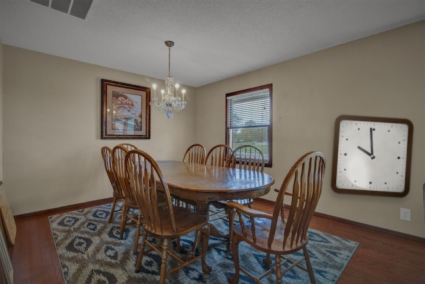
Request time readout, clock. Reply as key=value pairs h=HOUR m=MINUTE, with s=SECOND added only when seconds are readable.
h=9 m=59
